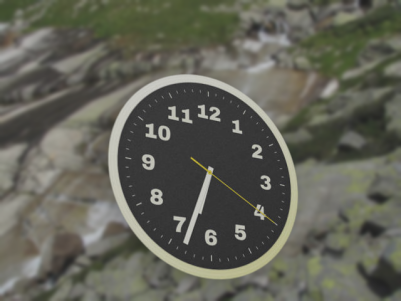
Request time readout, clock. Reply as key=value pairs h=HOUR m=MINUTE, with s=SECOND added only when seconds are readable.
h=6 m=33 s=20
